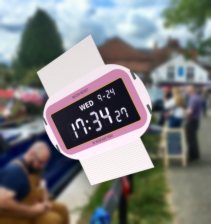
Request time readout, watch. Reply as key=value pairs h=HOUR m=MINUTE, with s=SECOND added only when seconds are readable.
h=17 m=34 s=27
